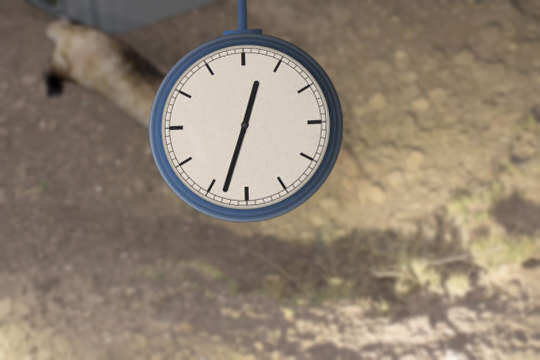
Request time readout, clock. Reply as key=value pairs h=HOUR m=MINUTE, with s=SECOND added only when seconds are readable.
h=12 m=33
